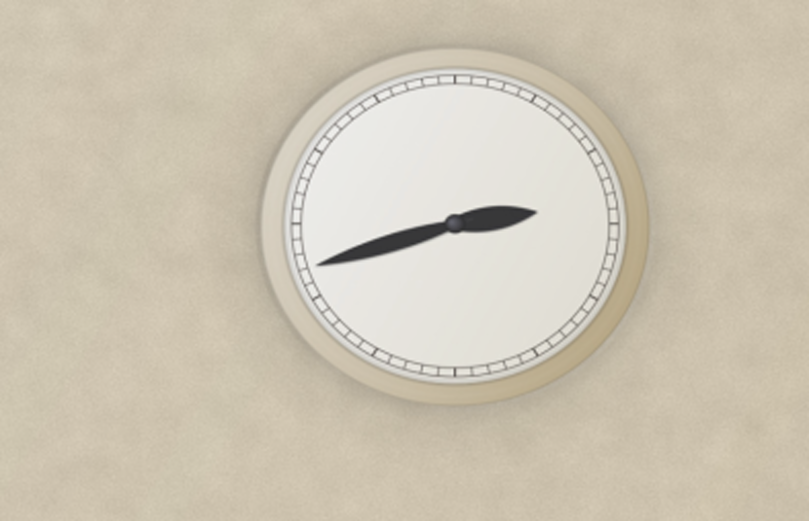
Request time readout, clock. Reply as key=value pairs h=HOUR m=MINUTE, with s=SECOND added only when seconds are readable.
h=2 m=42
